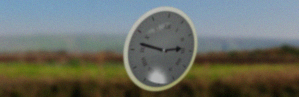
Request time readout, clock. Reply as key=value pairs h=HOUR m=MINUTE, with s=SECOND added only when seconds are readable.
h=2 m=47
